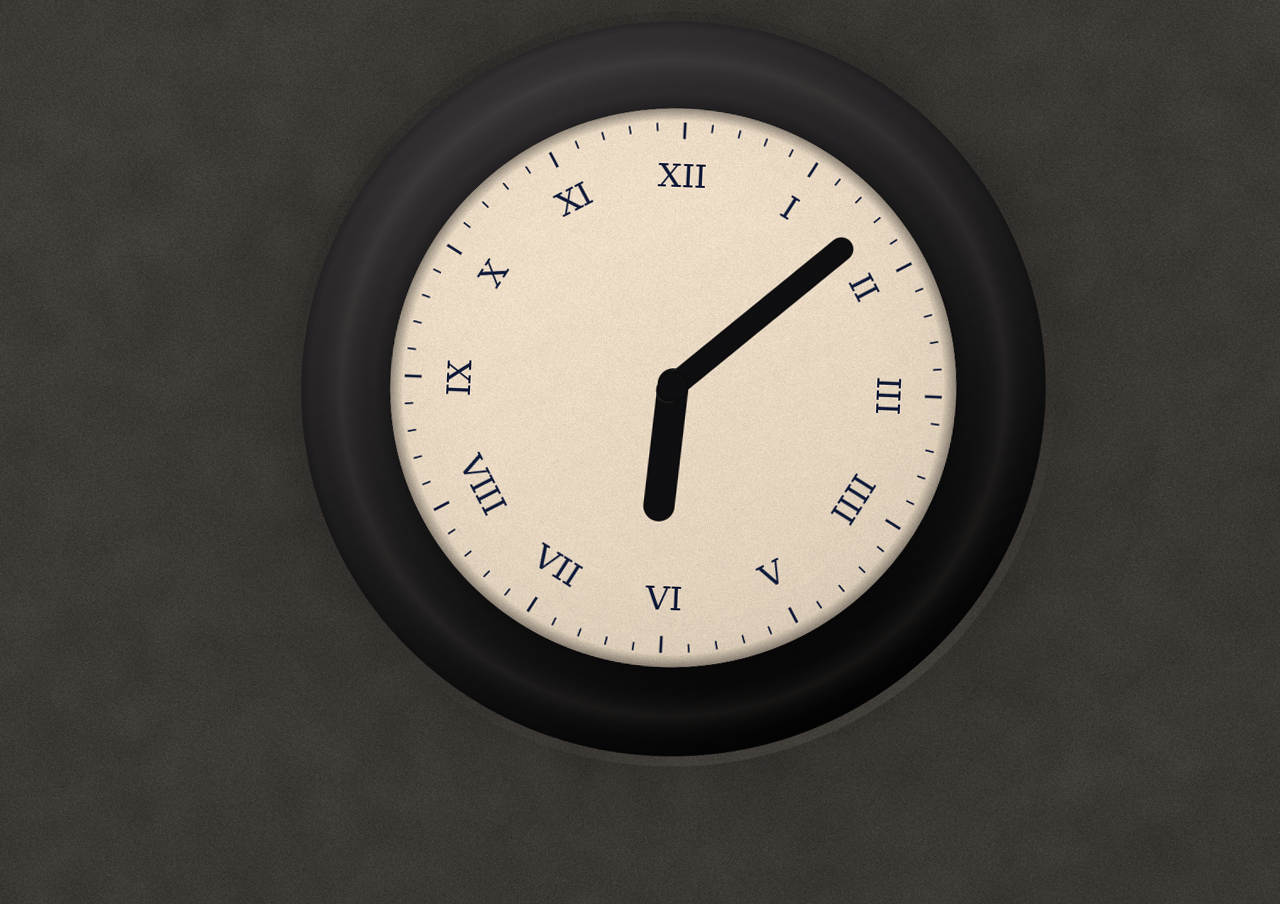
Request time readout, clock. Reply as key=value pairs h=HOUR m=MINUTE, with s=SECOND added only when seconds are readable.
h=6 m=8
